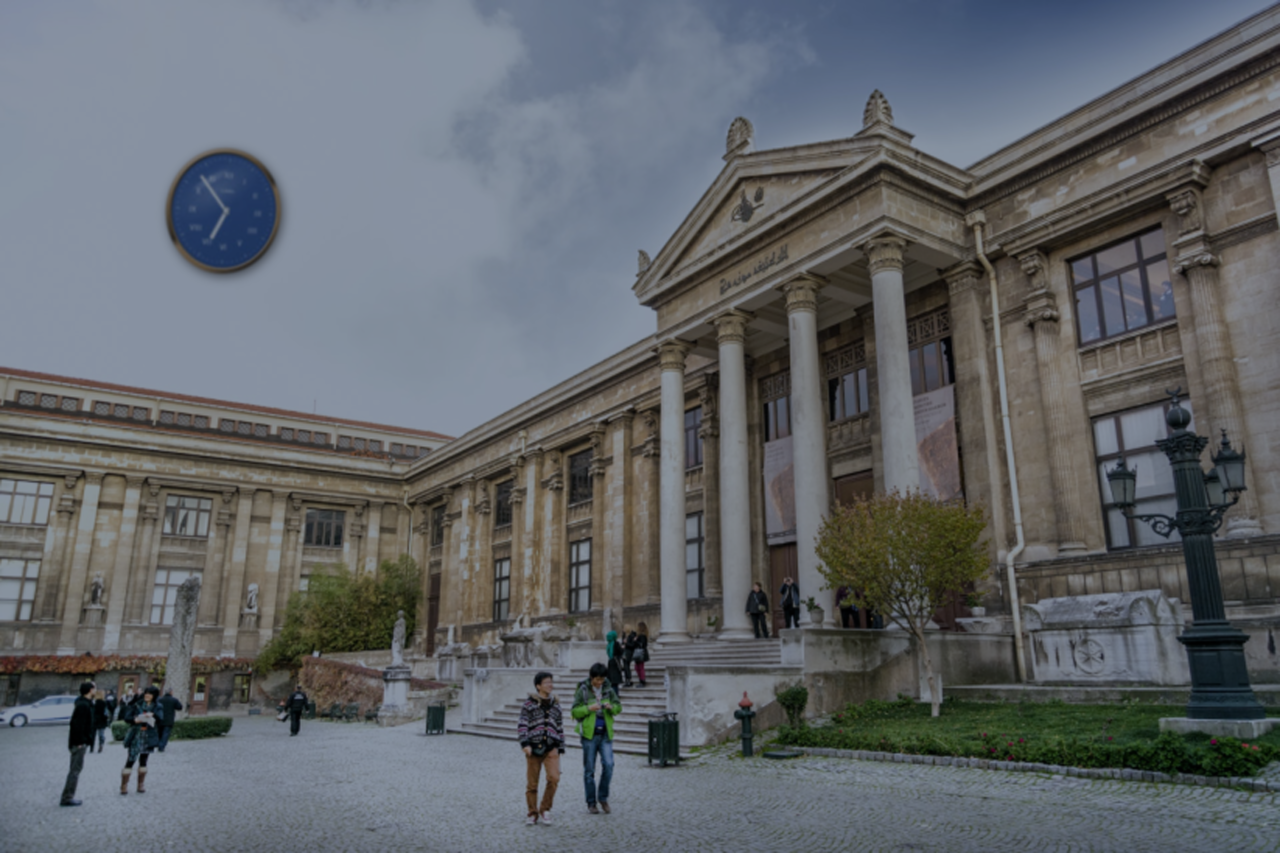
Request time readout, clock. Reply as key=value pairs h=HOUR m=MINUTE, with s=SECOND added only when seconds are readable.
h=6 m=53
